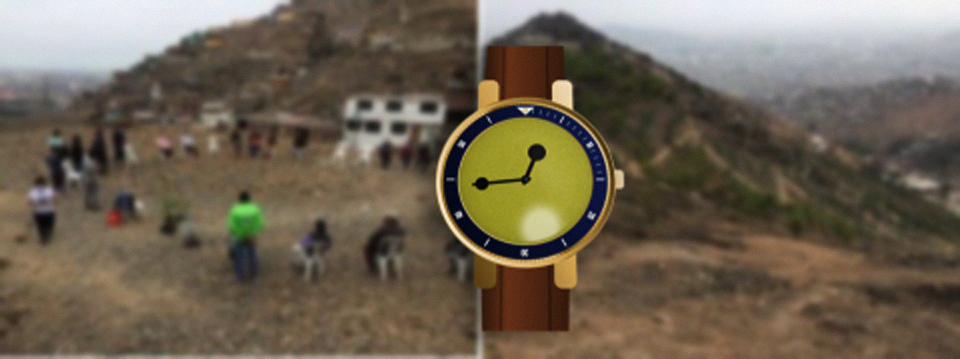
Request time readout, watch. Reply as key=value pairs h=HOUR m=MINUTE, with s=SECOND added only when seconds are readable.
h=12 m=44
